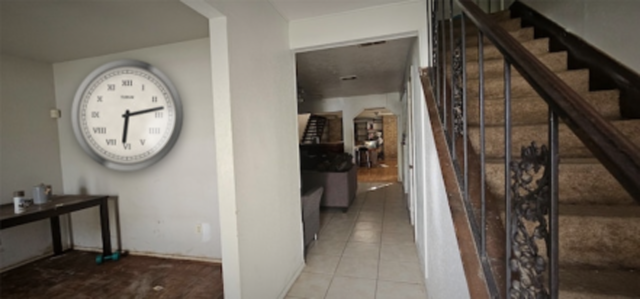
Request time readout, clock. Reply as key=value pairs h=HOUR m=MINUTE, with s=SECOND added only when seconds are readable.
h=6 m=13
